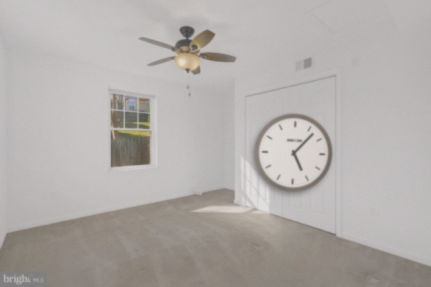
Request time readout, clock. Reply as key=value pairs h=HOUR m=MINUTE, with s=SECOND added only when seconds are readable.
h=5 m=7
